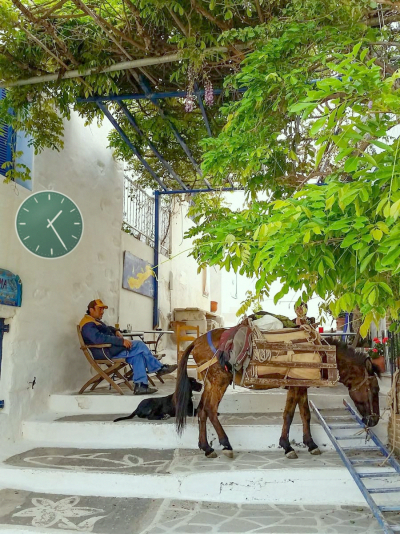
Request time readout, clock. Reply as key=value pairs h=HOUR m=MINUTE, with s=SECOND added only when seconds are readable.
h=1 m=25
